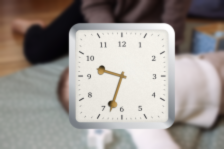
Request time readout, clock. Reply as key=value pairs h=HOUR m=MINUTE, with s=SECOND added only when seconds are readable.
h=9 m=33
